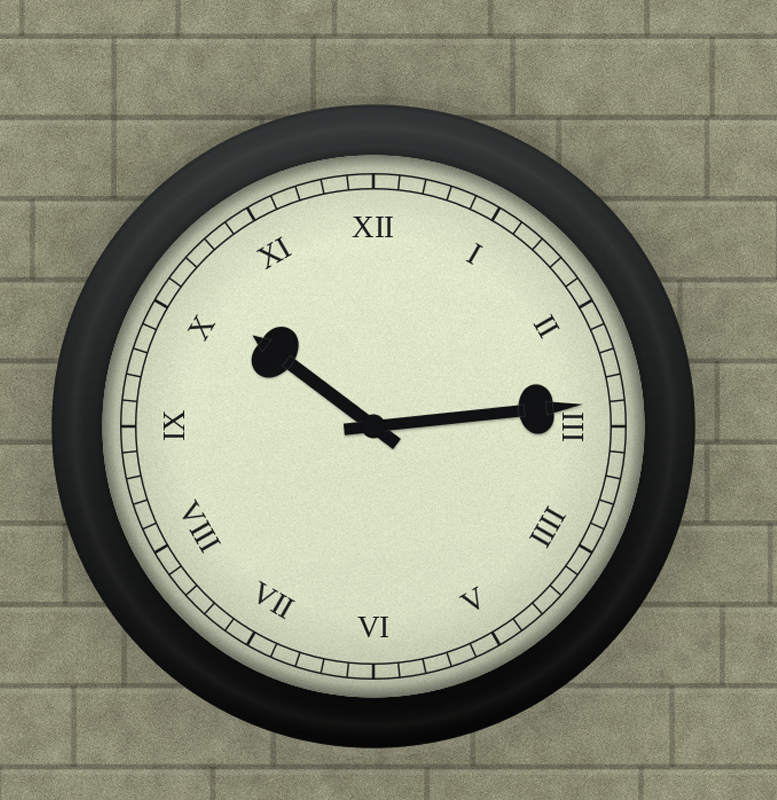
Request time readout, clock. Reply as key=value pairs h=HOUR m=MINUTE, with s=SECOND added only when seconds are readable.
h=10 m=14
